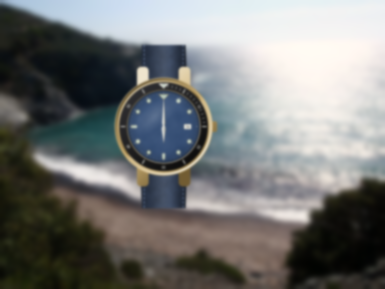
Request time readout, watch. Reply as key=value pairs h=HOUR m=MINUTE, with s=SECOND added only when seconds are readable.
h=6 m=0
